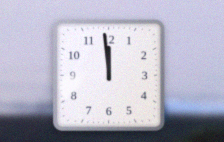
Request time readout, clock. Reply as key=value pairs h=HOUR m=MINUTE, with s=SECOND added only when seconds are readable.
h=11 m=59
